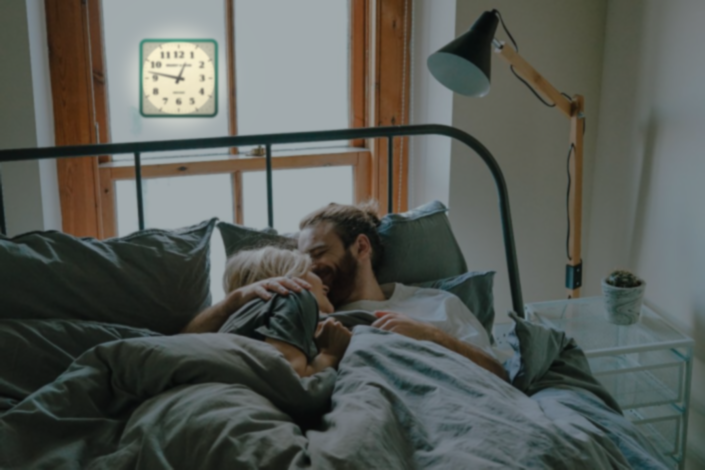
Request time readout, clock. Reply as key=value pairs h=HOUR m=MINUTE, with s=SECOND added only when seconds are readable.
h=12 m=47
